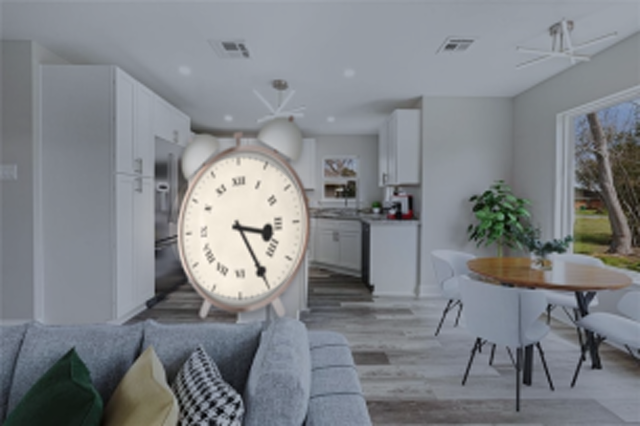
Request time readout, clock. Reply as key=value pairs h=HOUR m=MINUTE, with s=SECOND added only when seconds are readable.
h=3 m=25
